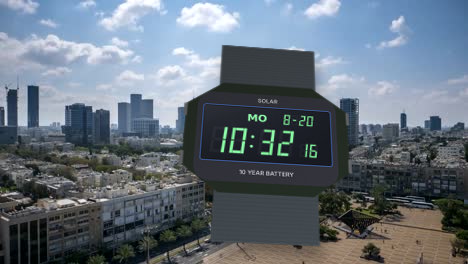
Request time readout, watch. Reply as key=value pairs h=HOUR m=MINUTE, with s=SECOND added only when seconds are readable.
h=10 m=32 s=16
